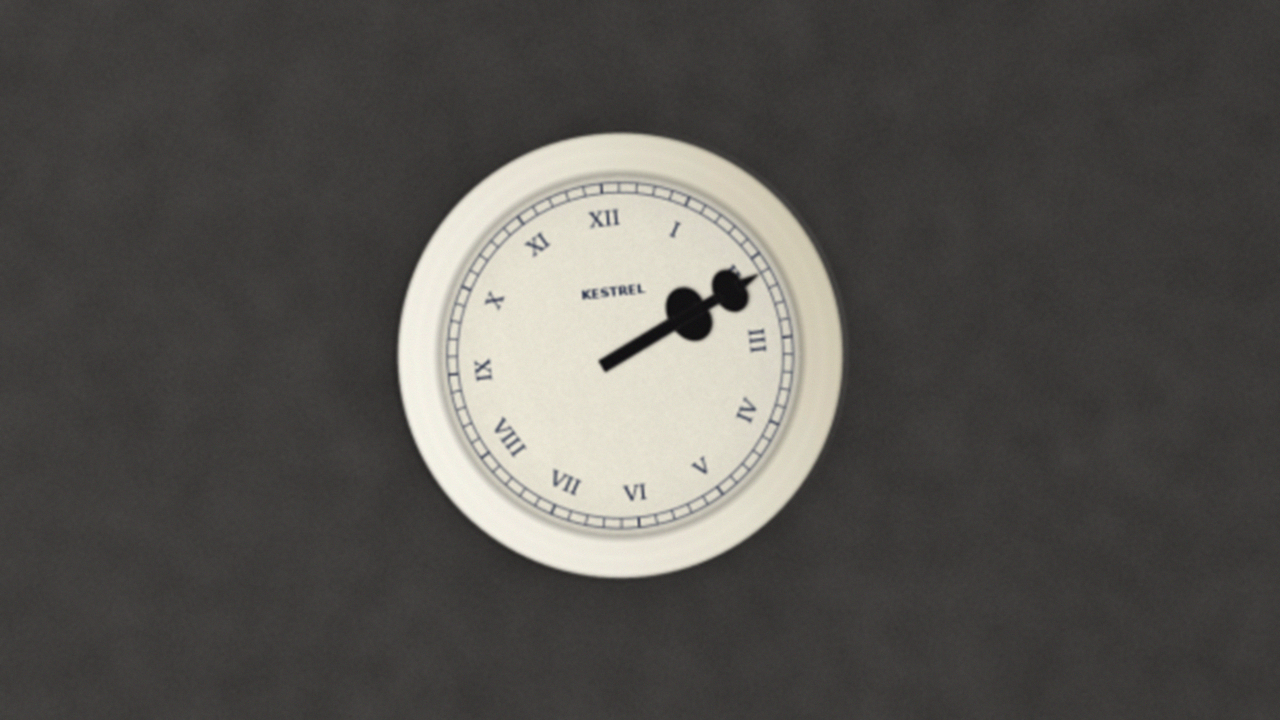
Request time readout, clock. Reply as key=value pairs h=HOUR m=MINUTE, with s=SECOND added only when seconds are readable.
h=2 m=11
